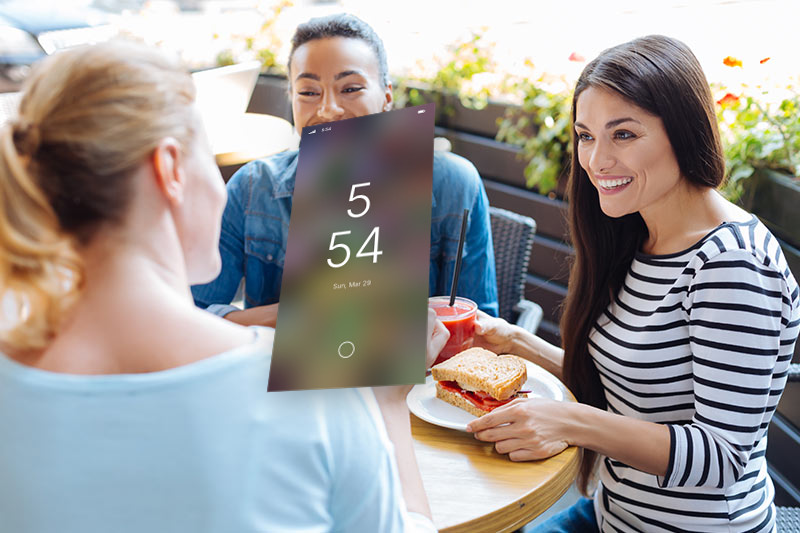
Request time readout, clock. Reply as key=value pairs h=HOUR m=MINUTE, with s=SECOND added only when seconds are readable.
h=5 m=54
